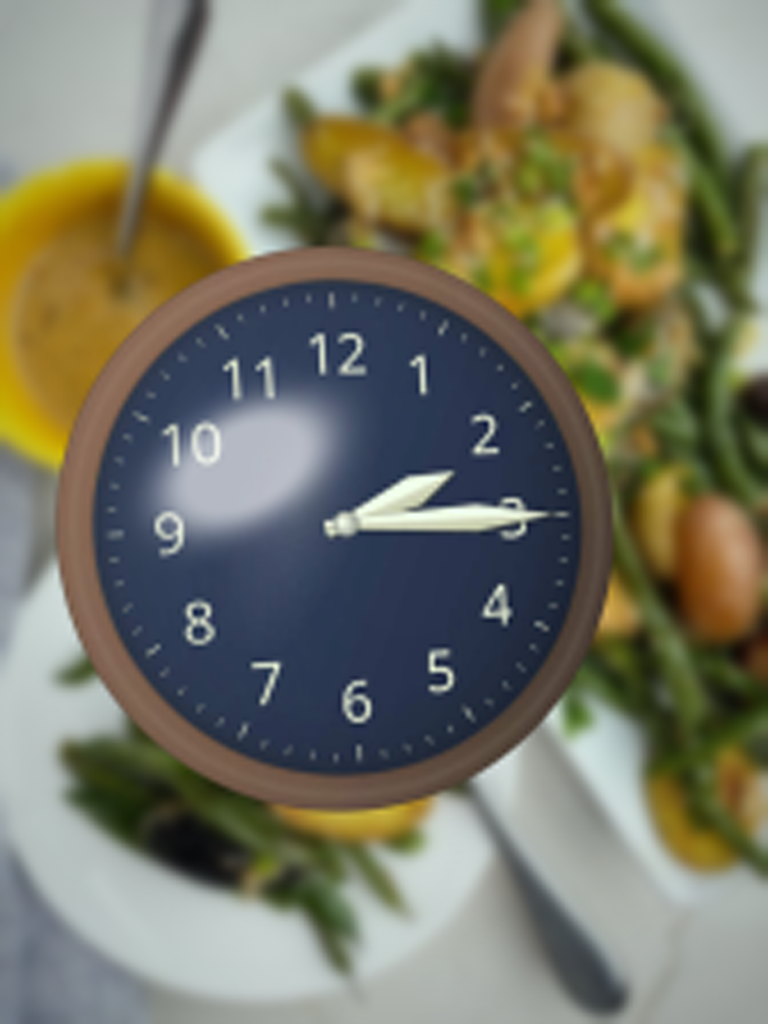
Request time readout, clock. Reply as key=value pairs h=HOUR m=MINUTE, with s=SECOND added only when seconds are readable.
h=2 m=15
